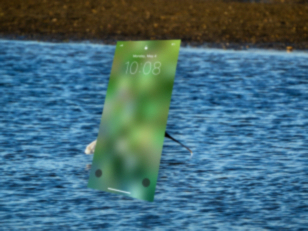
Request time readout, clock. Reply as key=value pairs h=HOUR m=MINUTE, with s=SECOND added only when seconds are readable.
h=10 m=8
